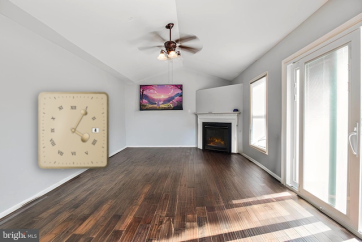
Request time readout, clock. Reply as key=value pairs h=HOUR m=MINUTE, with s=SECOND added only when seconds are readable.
h=4 m=5
